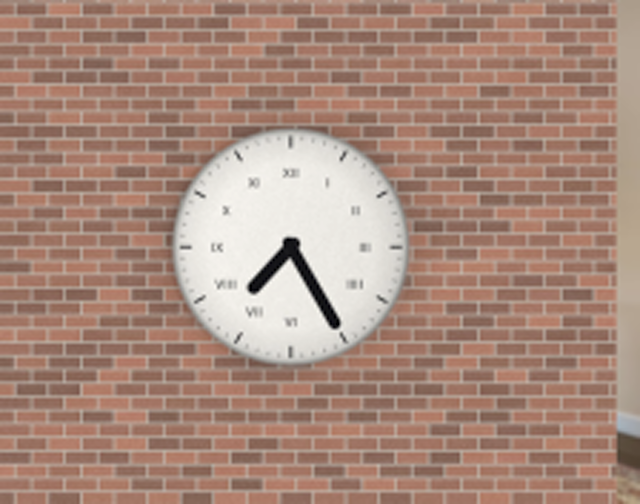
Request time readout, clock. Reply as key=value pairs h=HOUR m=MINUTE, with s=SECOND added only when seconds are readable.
h=7 m=25
